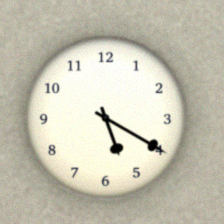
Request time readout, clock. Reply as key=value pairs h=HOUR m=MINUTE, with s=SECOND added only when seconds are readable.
h=5 m=20
